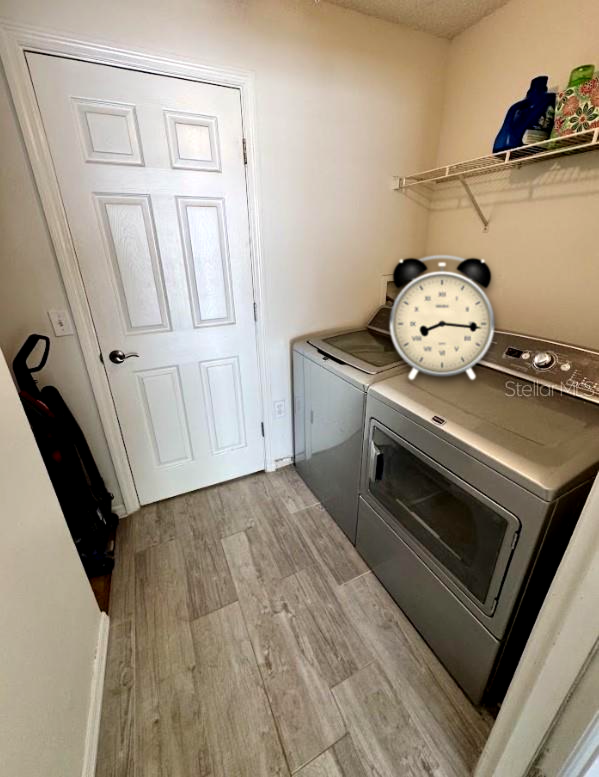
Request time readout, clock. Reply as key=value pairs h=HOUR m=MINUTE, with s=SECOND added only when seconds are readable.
h=8 m=16
